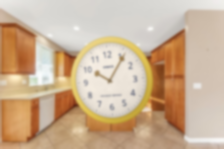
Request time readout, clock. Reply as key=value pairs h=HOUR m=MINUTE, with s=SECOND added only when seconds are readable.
h=10 m=6
